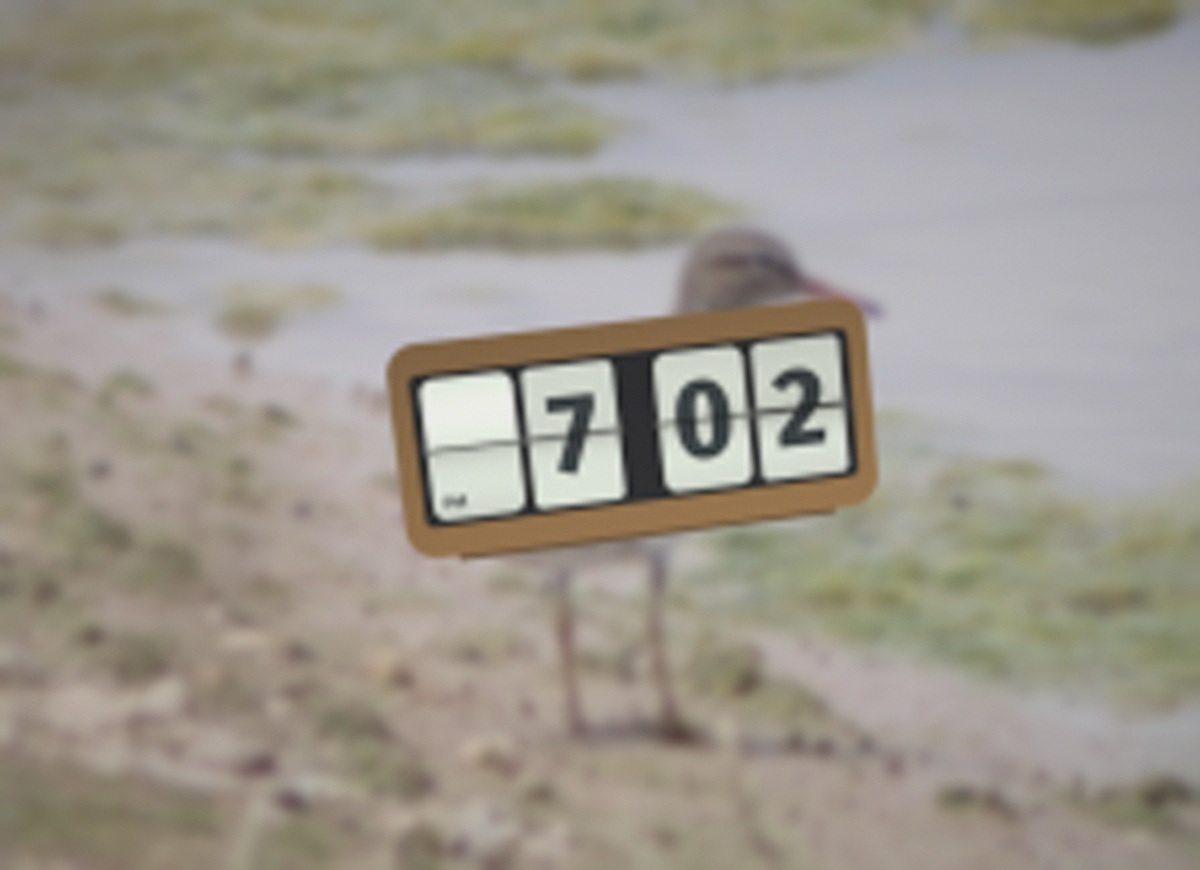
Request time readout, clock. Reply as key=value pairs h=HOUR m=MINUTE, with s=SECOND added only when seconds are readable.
h=7 m=2
